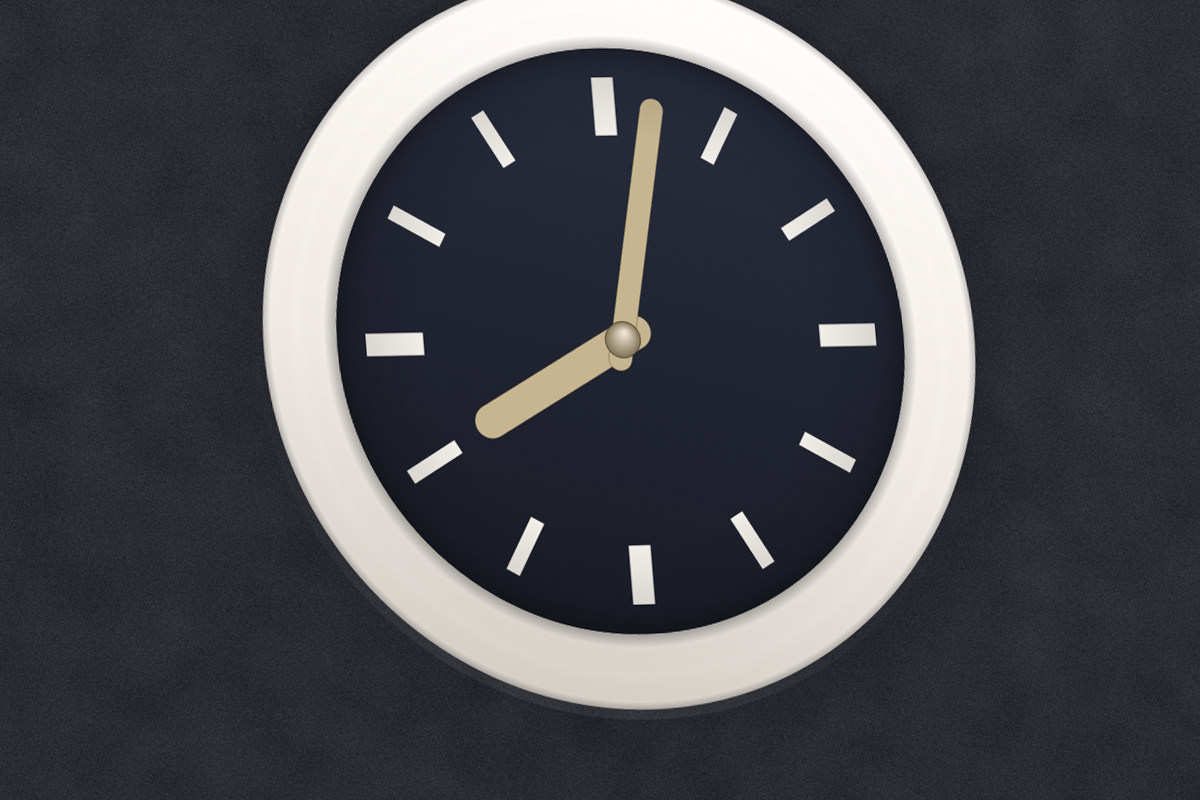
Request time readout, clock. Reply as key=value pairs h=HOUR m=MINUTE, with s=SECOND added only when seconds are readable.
h=8 m=2
